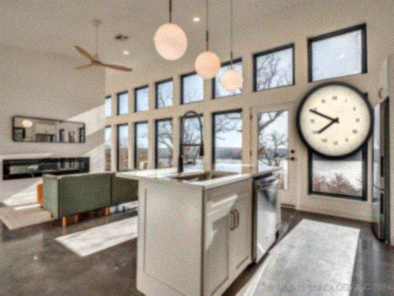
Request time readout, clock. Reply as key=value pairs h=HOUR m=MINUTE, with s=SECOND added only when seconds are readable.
h=7 m=49
